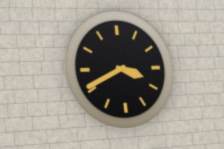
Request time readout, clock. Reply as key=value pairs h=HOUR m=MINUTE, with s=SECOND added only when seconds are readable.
h=3 m=41
